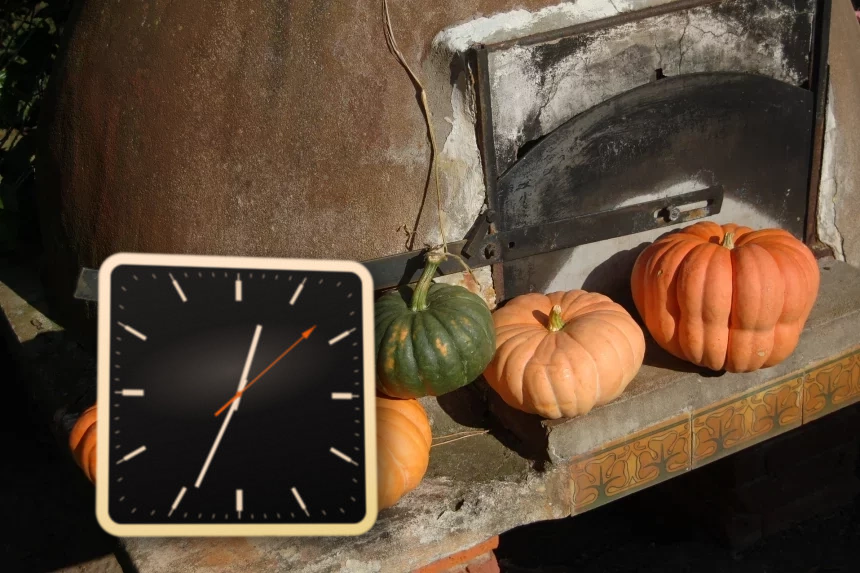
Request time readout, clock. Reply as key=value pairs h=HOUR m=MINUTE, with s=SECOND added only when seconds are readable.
h=12 m=34 s=8
